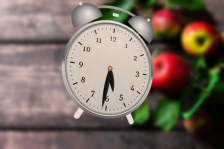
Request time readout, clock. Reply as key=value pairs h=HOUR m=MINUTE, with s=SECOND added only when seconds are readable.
h=5 m=31
